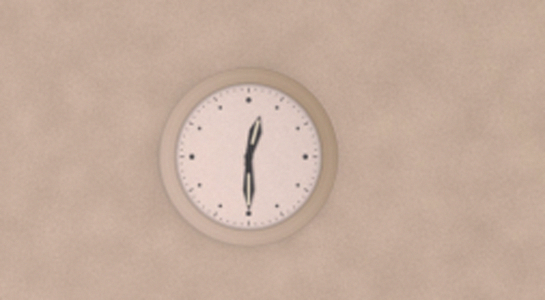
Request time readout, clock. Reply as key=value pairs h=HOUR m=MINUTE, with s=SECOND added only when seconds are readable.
h=12 m=30
